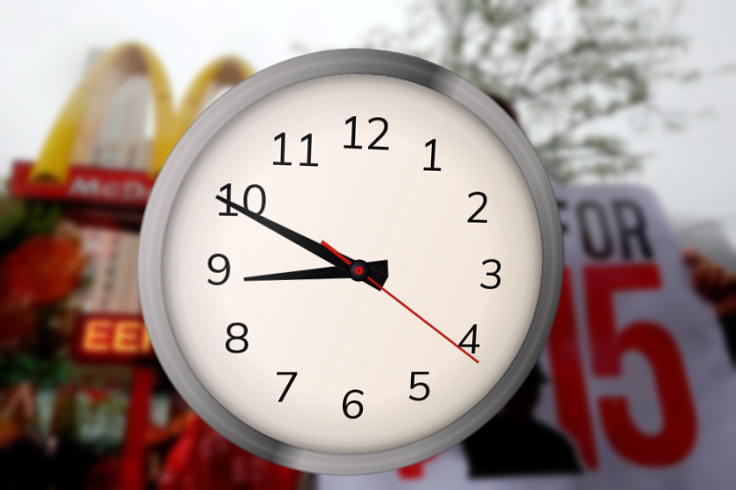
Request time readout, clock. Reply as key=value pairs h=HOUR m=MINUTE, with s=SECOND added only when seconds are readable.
h=8 m=49 s=21
